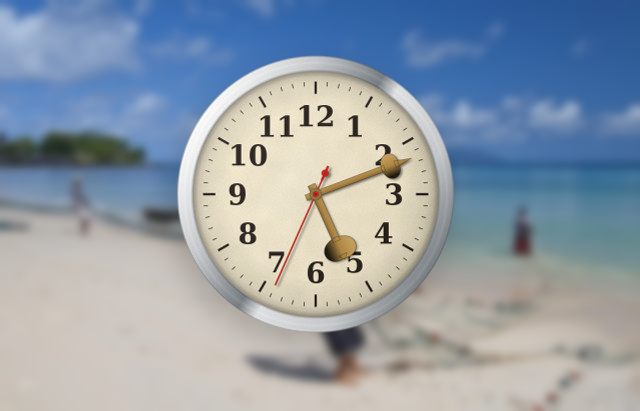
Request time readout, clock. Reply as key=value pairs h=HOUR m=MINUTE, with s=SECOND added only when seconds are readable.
h=5 m=11 s=34
